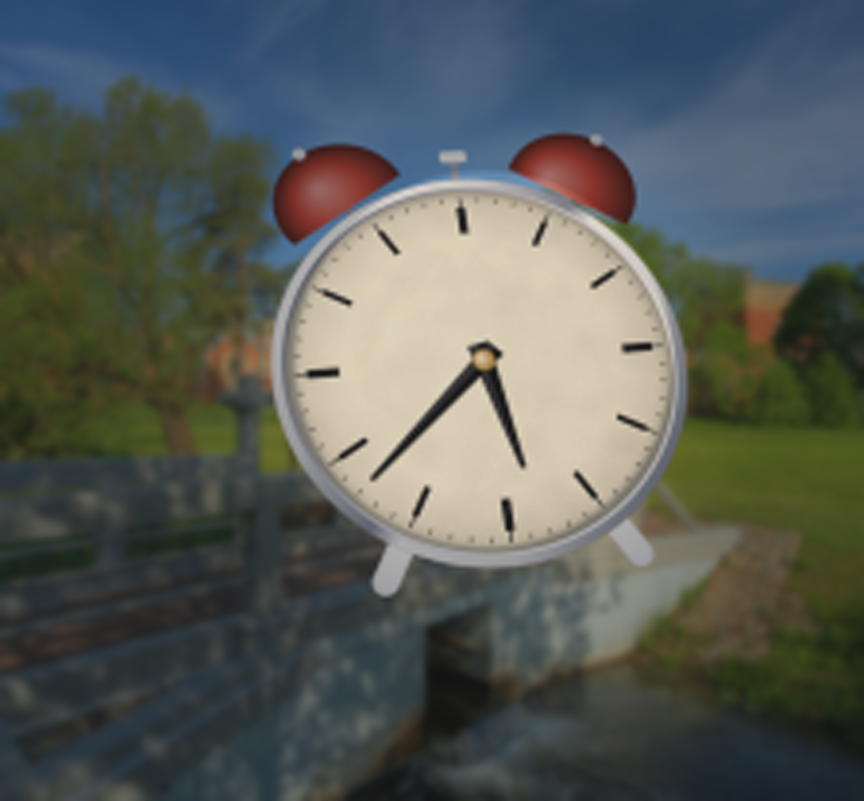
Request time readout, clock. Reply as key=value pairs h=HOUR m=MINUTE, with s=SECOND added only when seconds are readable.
h=5 m=38
